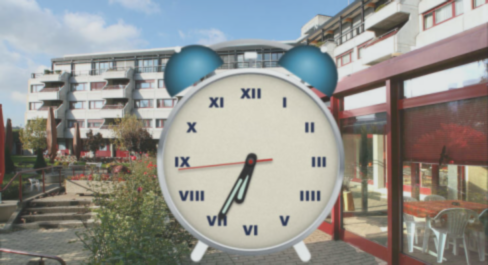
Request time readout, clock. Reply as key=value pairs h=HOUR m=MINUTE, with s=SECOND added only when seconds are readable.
h=6 m=34 s=44
